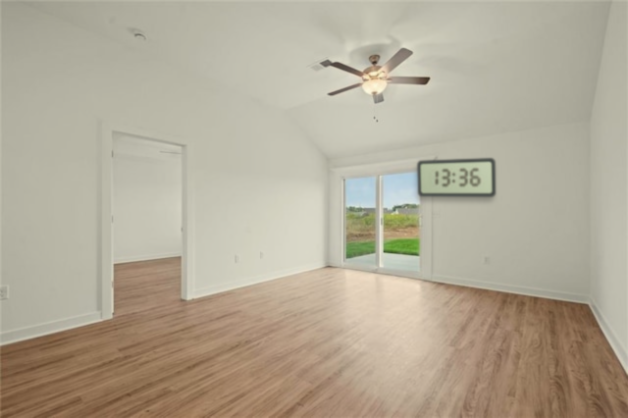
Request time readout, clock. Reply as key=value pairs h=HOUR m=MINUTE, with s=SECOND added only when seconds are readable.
h=13 m=36
